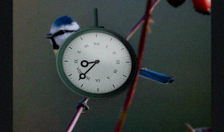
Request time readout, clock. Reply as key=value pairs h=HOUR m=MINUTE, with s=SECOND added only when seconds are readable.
h=8 m=37
